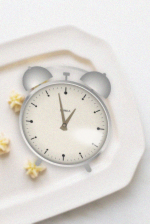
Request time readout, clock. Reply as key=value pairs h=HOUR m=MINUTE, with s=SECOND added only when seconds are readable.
h=12 m=58
